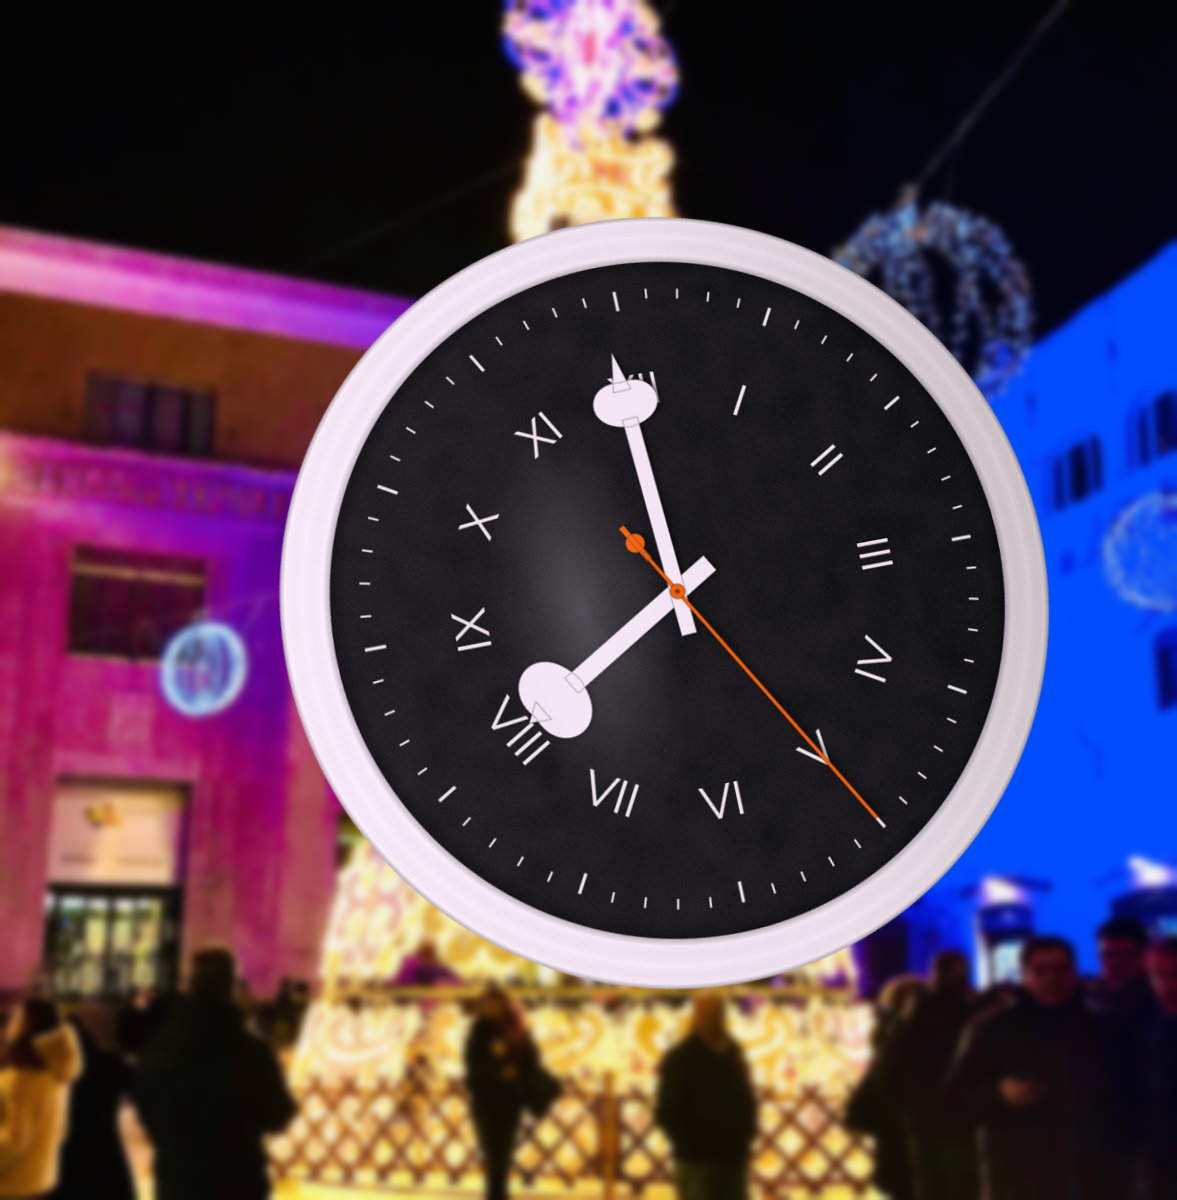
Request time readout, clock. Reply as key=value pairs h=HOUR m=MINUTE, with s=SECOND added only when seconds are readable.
h=7 m=59 s=25
